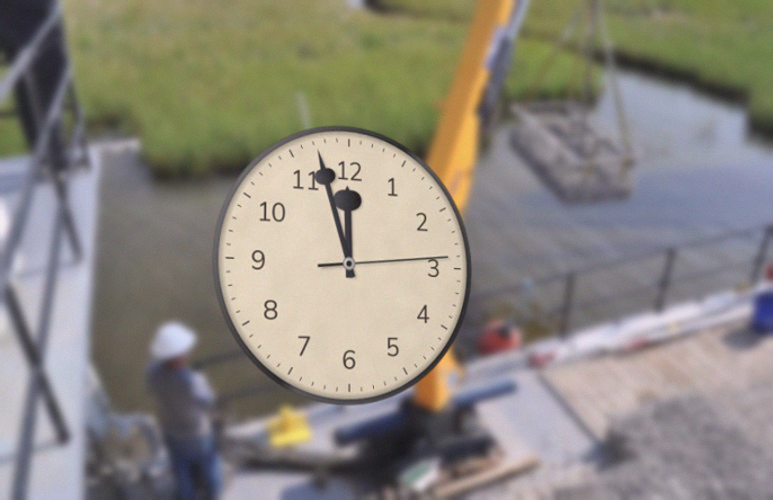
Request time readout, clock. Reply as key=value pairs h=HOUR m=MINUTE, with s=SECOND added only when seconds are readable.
h=11 m=57 s=14
